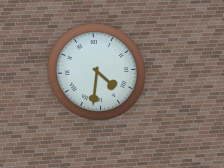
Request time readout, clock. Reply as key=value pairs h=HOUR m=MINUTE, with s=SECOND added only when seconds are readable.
h=4 m=32
